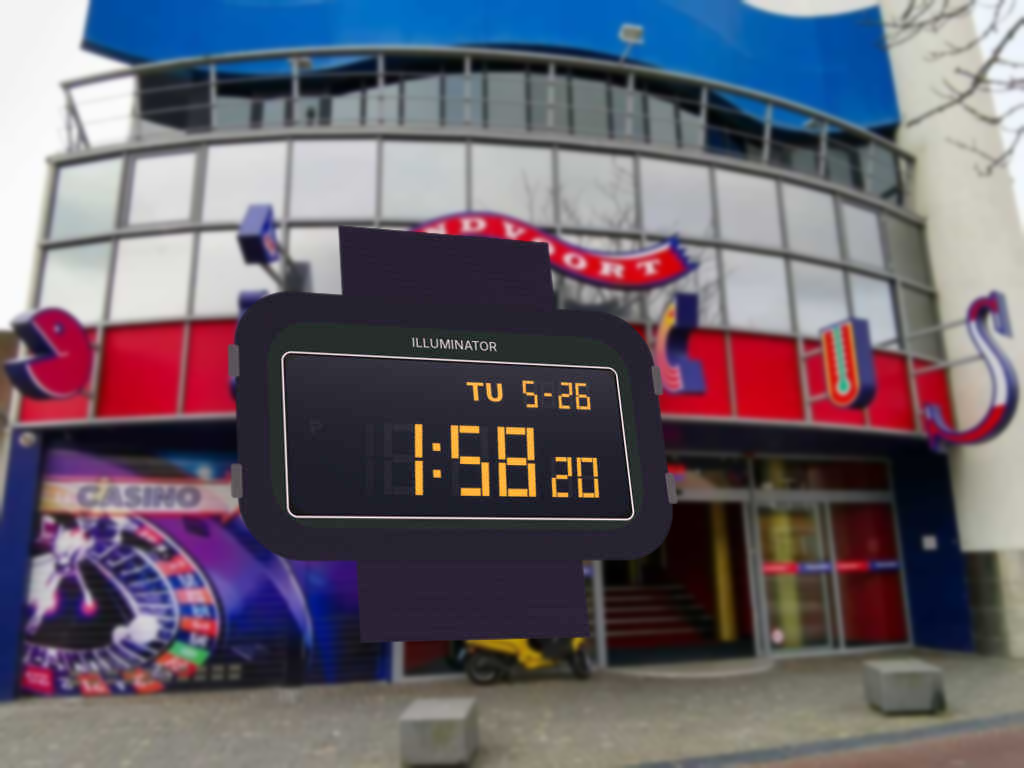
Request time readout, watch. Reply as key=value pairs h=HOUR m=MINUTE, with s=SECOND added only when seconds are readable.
h=1 m=58 s=20
